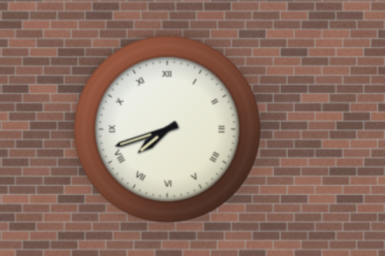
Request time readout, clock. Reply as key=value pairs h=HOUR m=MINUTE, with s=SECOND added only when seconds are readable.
h=7 m=42
